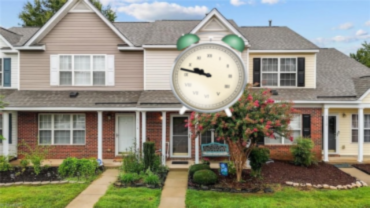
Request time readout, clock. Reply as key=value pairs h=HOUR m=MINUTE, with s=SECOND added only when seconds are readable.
h=9 m=47
